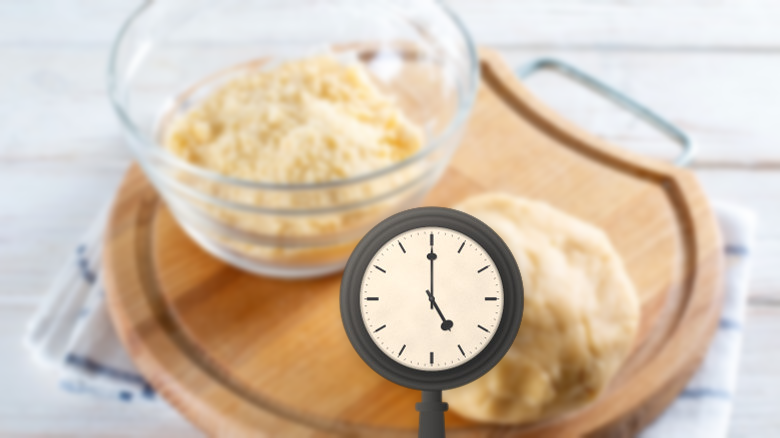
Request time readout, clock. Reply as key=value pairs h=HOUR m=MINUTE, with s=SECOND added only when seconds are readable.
h=5 m=0
